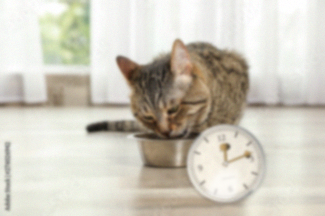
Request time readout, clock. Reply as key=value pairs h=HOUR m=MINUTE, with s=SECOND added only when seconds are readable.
h=12 m=13
